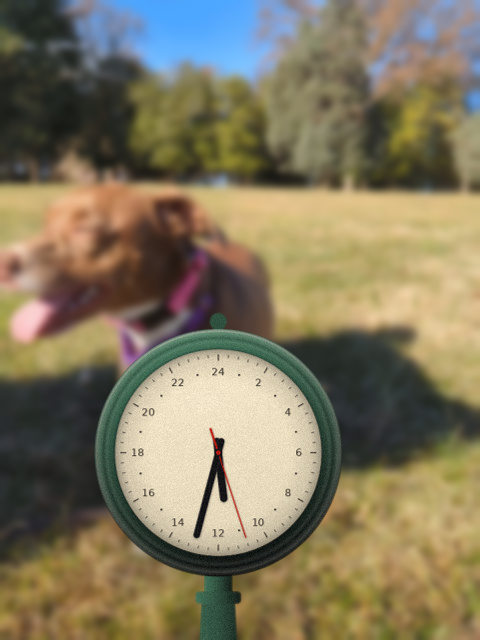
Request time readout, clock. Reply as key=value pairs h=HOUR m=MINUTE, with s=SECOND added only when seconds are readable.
h=11 m=32 s=27
